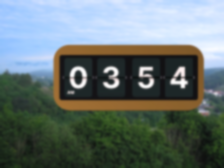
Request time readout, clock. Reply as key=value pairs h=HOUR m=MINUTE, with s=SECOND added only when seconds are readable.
h=3 m=54
